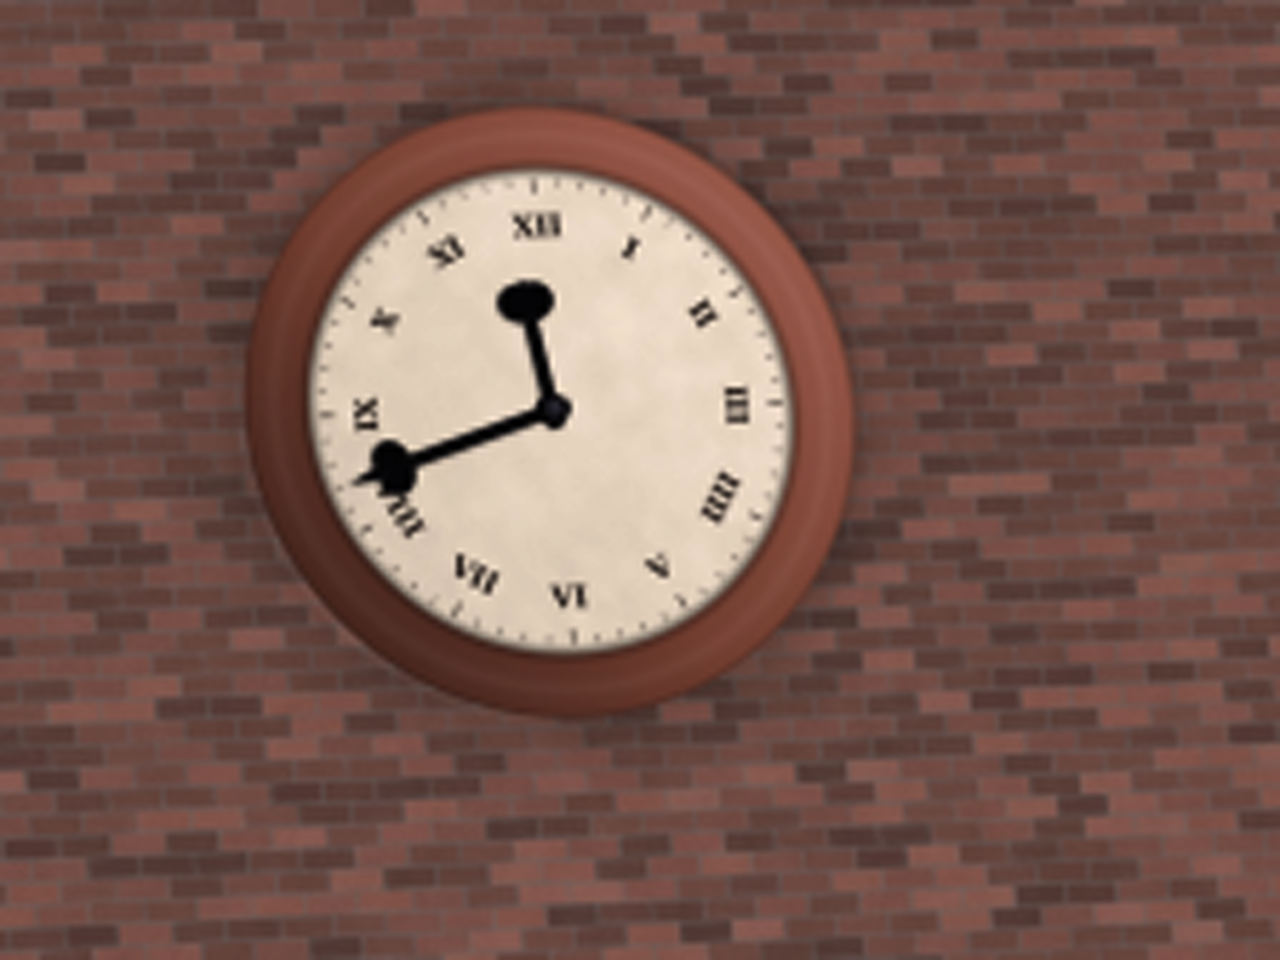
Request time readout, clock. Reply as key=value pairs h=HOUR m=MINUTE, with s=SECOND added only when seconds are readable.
h=11 m=42
